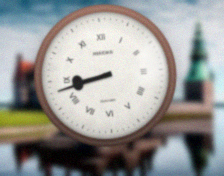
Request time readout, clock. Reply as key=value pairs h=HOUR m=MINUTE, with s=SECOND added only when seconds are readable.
h=8 m=43
